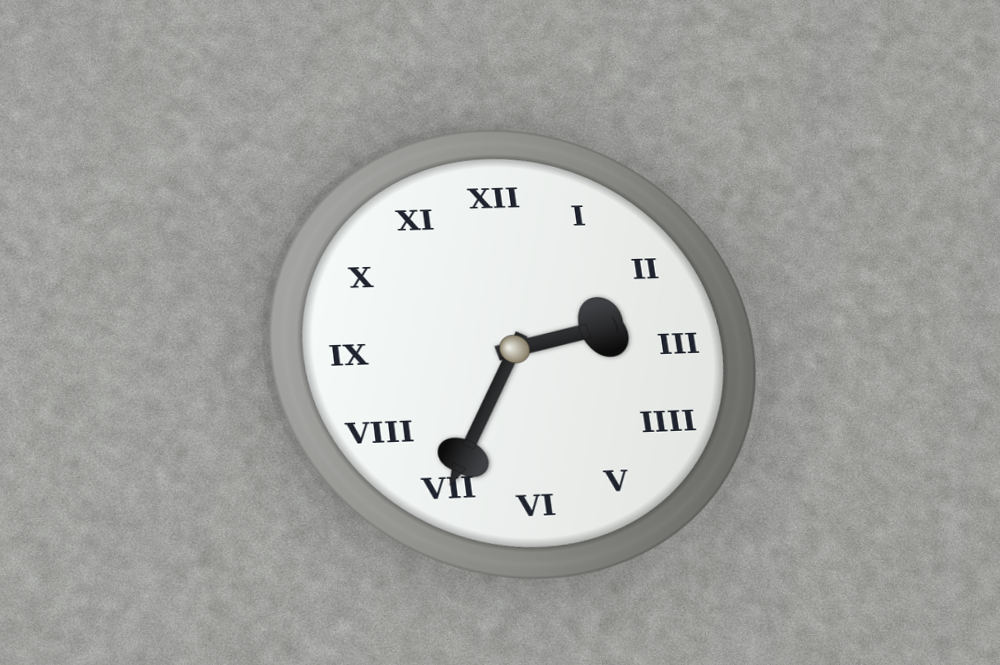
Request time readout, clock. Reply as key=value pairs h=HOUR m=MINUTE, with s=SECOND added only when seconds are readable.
h=2 m=35
